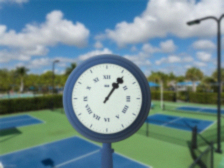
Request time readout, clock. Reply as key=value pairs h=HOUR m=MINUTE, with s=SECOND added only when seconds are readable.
h=1 m=6
